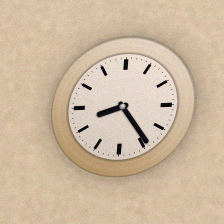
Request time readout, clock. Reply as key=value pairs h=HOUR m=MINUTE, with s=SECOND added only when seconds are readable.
h=8 m=24
